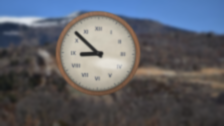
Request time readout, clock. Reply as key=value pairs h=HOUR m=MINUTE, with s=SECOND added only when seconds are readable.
h=8 m=52
